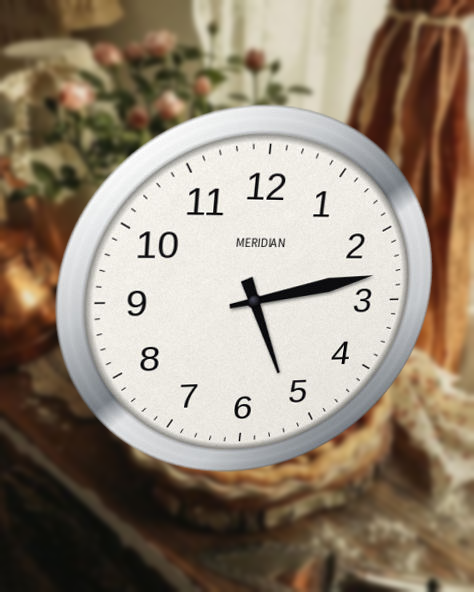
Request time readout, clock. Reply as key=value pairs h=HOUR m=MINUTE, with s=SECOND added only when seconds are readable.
h=5 m=13
